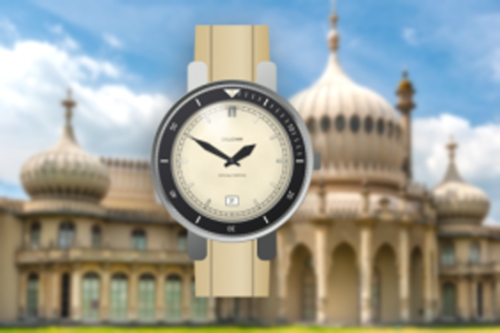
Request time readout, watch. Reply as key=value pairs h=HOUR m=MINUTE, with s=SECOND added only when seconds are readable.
h=1 m=50
